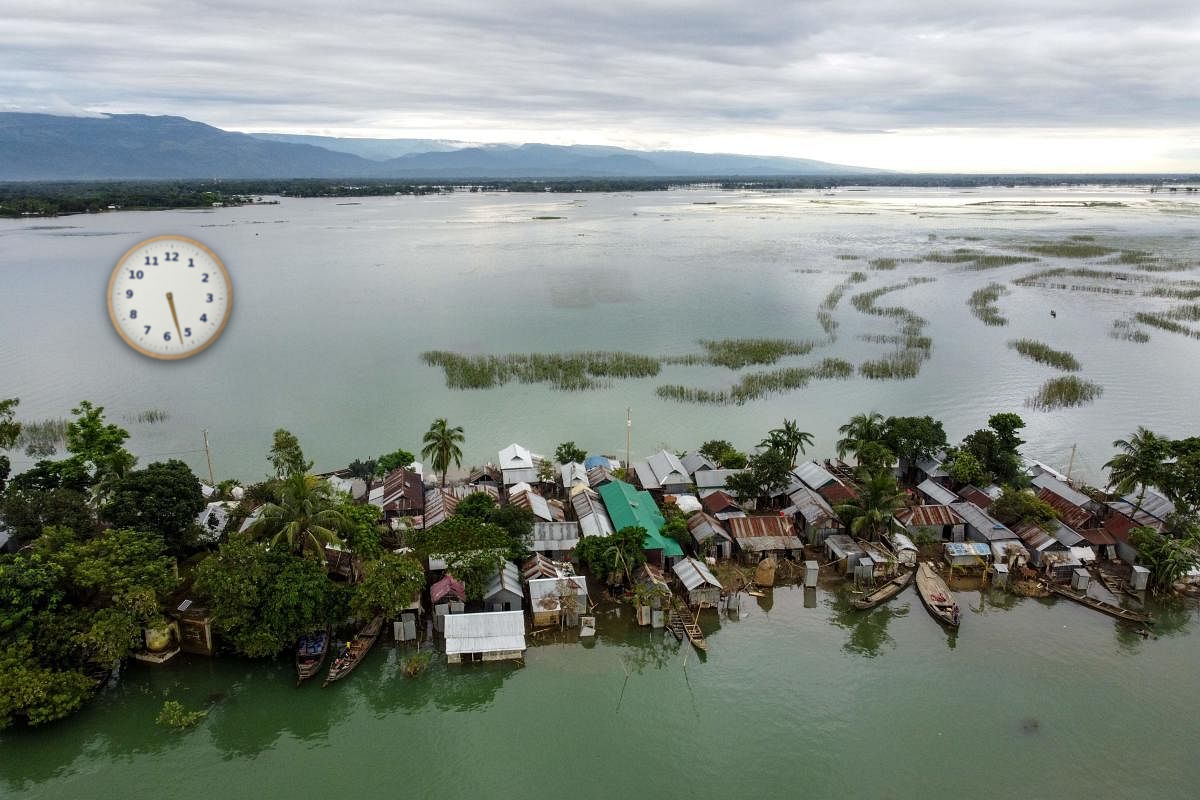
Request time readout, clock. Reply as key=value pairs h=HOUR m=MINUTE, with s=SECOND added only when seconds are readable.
h=5 m=27
